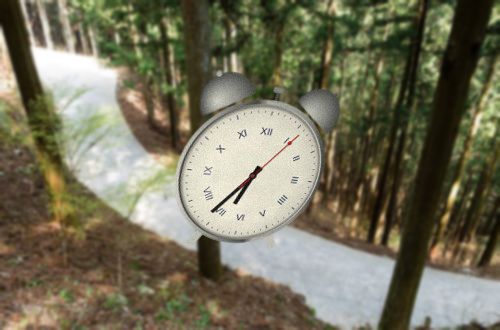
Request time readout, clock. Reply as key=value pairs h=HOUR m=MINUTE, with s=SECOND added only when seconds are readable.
h=6 m=36 s=6
